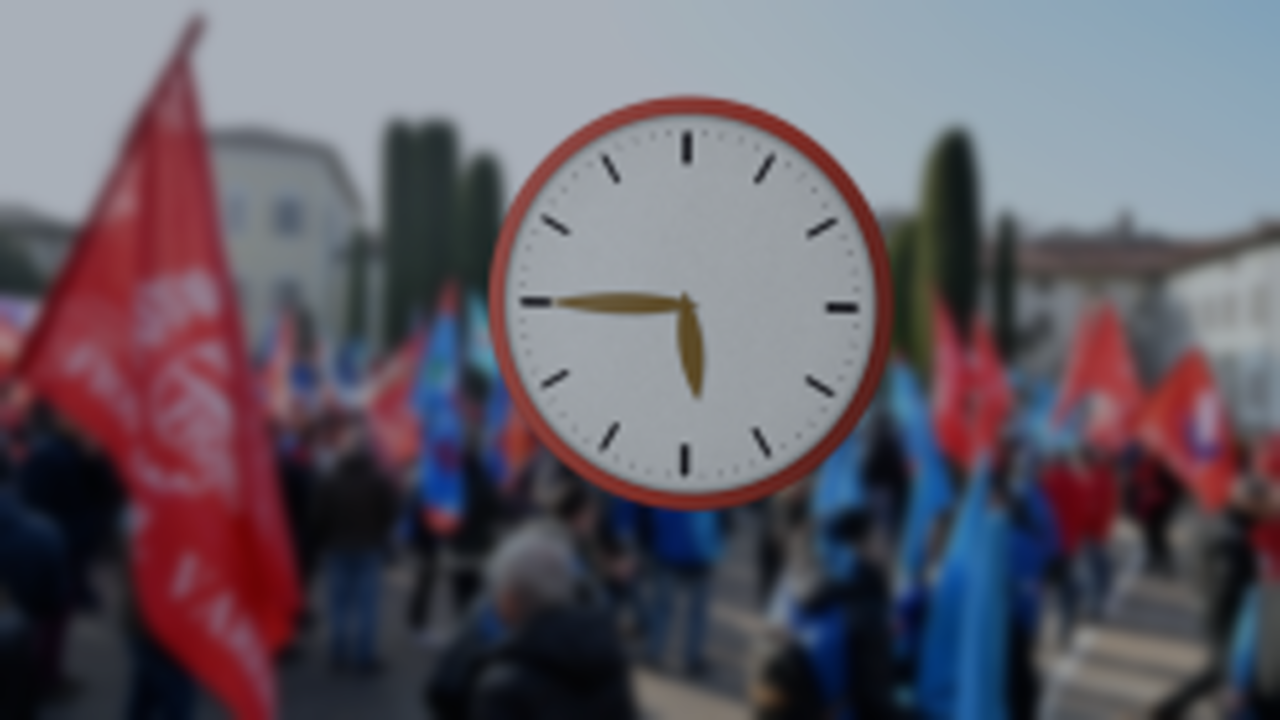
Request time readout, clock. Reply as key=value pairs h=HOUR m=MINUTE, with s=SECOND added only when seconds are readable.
h=5 m=45
